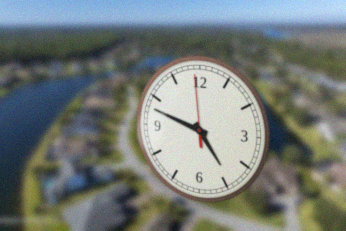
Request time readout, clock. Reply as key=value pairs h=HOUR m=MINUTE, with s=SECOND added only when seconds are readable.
h=4 m=47 s=59
